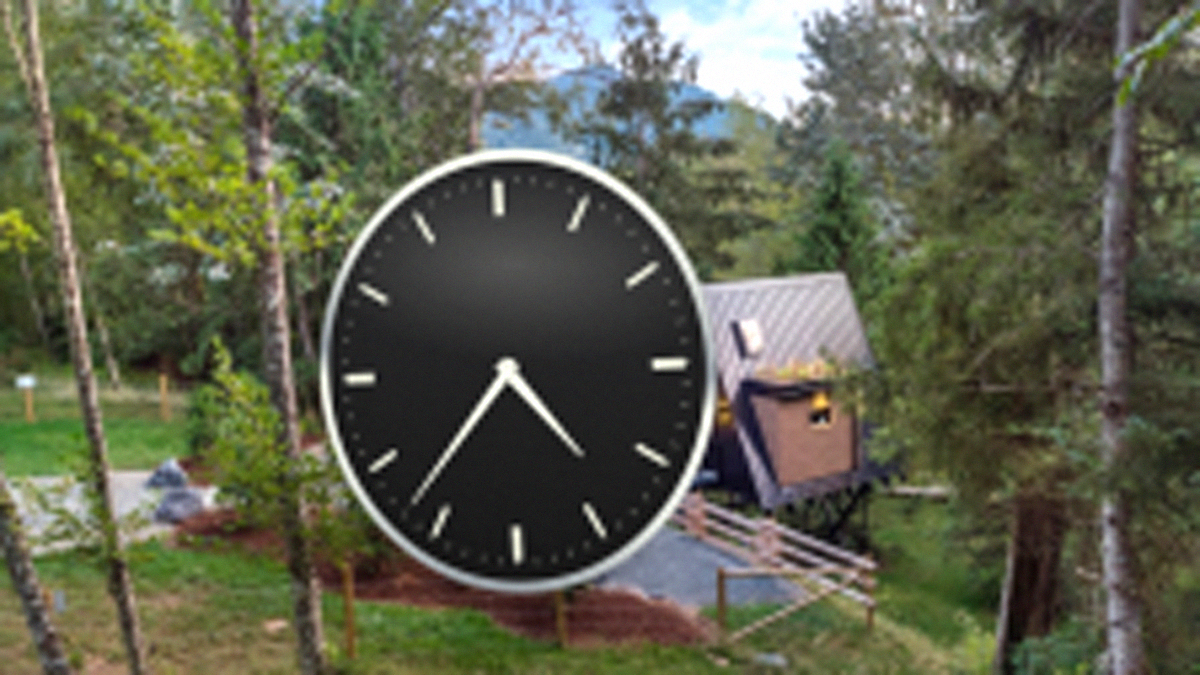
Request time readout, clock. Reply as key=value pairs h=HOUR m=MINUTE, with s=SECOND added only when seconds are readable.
h=4 m=37
